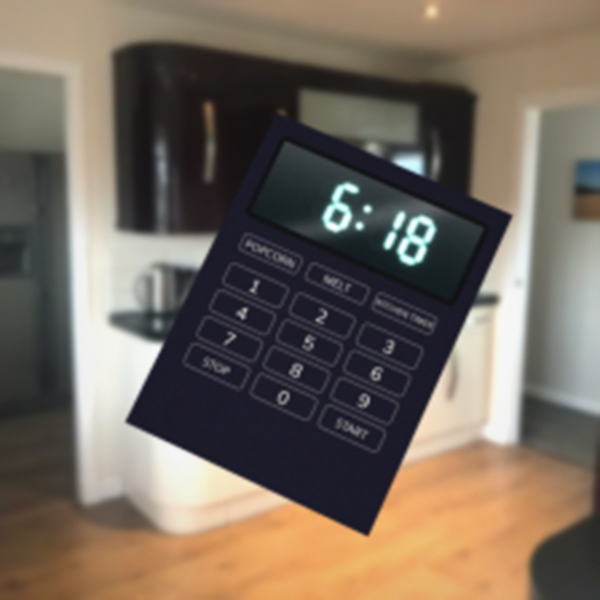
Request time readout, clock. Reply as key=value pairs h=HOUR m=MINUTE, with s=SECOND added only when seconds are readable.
h=6 m=18
